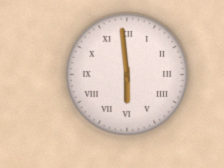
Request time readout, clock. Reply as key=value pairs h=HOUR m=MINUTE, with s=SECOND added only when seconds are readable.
h=5 m=59
